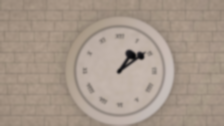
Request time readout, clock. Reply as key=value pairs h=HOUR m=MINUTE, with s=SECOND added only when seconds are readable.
h=1 m=9
